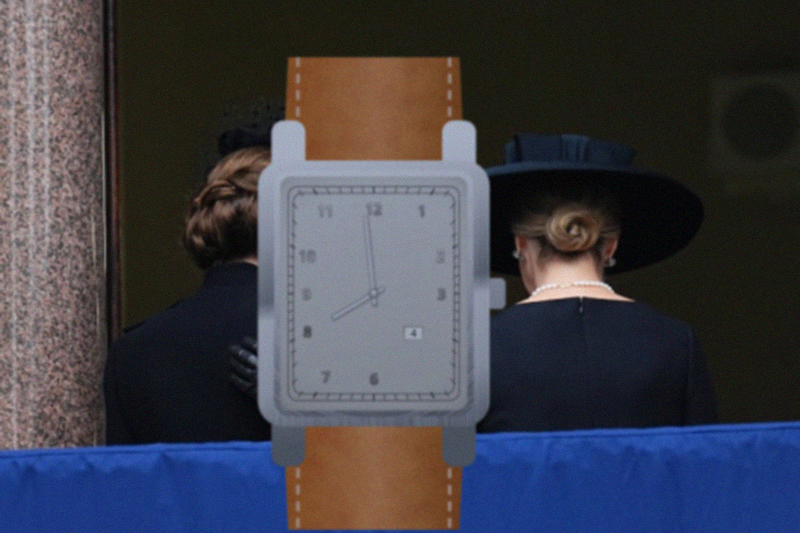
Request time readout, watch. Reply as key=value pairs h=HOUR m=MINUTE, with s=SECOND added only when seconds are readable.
h=7 m=59
